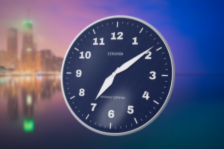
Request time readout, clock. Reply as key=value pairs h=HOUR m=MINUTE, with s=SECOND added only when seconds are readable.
h=7 m=9
